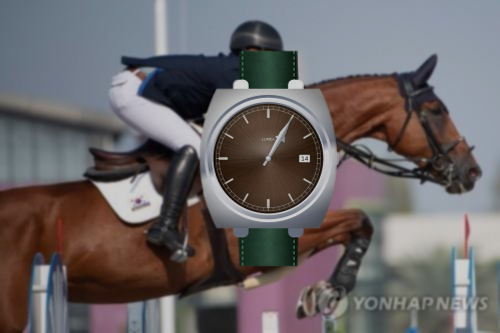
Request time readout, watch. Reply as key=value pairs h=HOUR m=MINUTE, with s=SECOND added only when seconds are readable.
h=1 m=5
